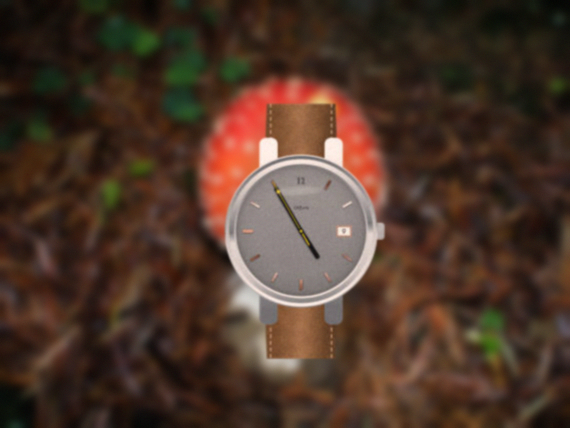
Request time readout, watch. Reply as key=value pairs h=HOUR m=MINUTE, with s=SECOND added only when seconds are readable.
h=4 m=54 s=55
